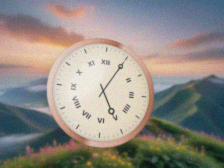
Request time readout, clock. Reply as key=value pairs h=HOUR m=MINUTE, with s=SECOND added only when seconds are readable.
h=5 m=5
